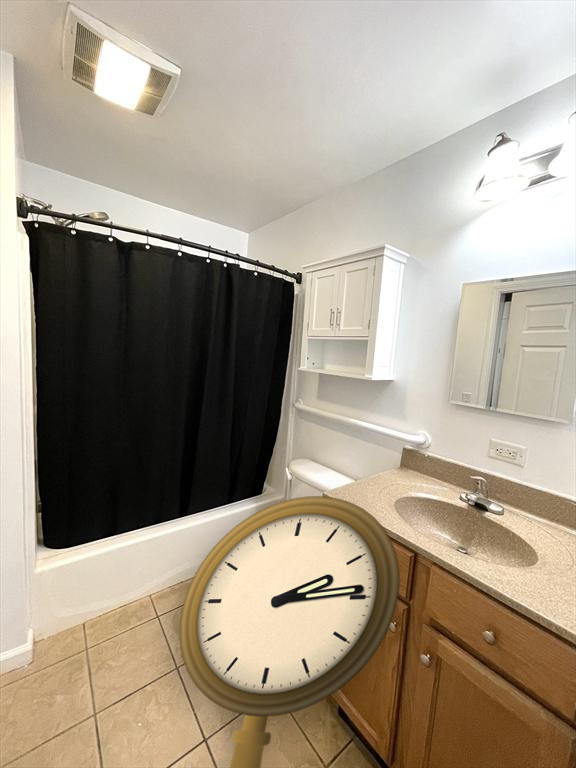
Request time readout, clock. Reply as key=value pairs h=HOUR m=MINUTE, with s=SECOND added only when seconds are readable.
h=2 m=14
